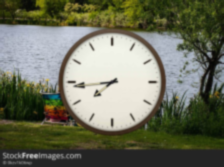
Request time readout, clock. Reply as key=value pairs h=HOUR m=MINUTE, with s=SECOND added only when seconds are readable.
h=7 m=44
